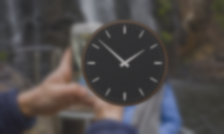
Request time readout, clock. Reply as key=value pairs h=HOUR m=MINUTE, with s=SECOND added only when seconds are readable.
h=1 m=52
